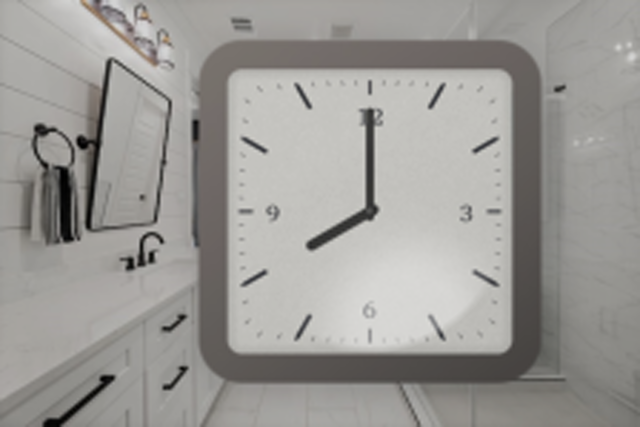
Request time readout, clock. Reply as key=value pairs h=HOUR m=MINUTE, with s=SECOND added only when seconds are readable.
h=8 m=0
